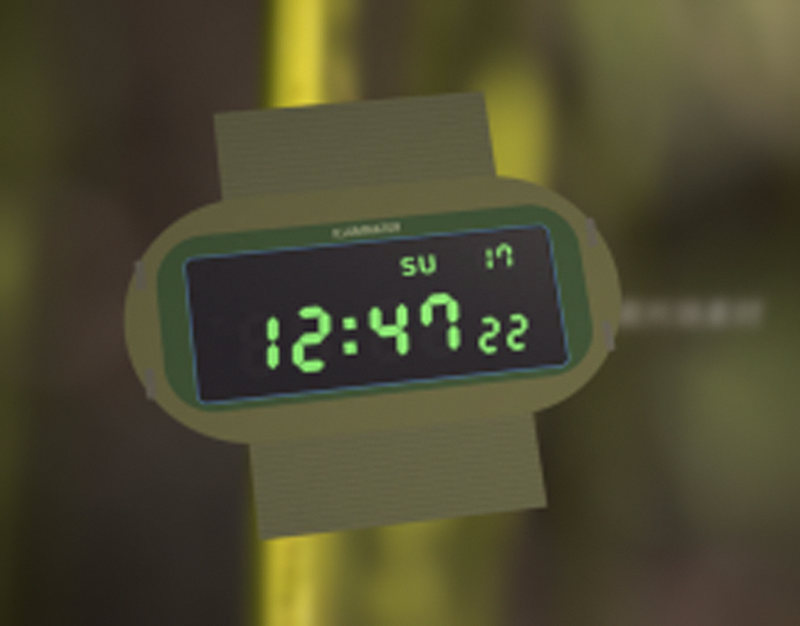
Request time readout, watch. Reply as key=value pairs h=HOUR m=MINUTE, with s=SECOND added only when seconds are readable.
h=12 m=47 s=22
